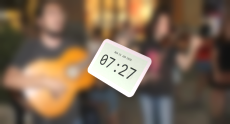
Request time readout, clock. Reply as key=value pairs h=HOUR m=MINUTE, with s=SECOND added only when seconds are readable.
h=7 m=27
